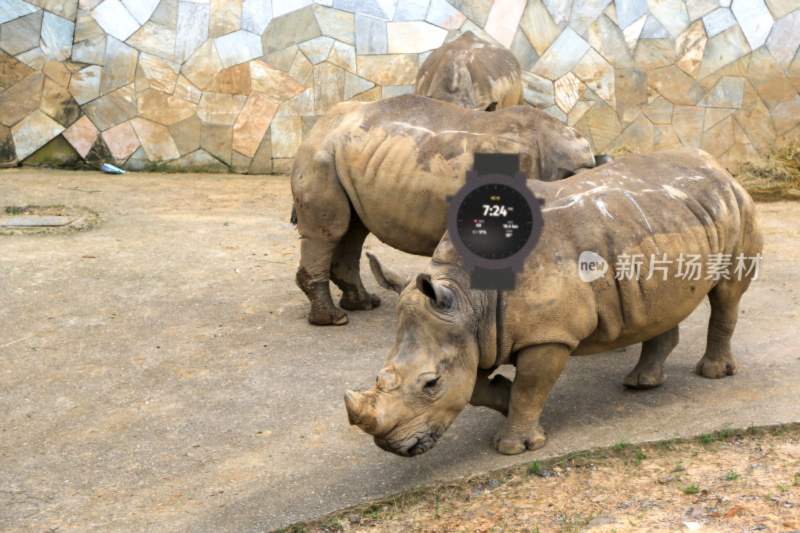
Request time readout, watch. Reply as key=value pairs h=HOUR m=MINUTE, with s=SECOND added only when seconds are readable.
h=7 m=24
